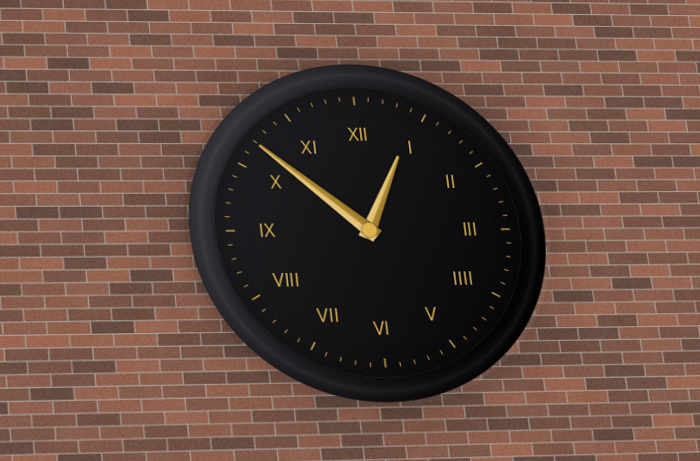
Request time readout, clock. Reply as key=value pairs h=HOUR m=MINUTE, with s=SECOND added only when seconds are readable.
h=12 m=52
